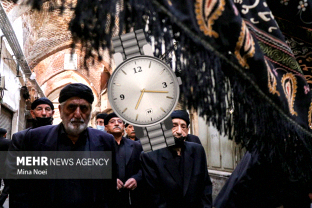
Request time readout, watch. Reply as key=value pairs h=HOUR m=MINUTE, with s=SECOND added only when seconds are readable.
h=7 m=18
